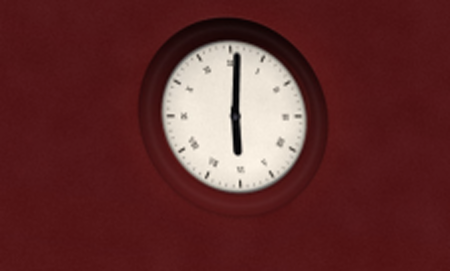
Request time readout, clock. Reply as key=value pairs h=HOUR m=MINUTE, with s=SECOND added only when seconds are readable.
h=6 m=1
